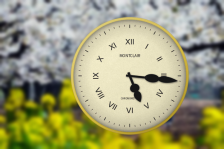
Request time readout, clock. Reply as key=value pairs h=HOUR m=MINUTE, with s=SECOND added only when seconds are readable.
h=5 m=16
